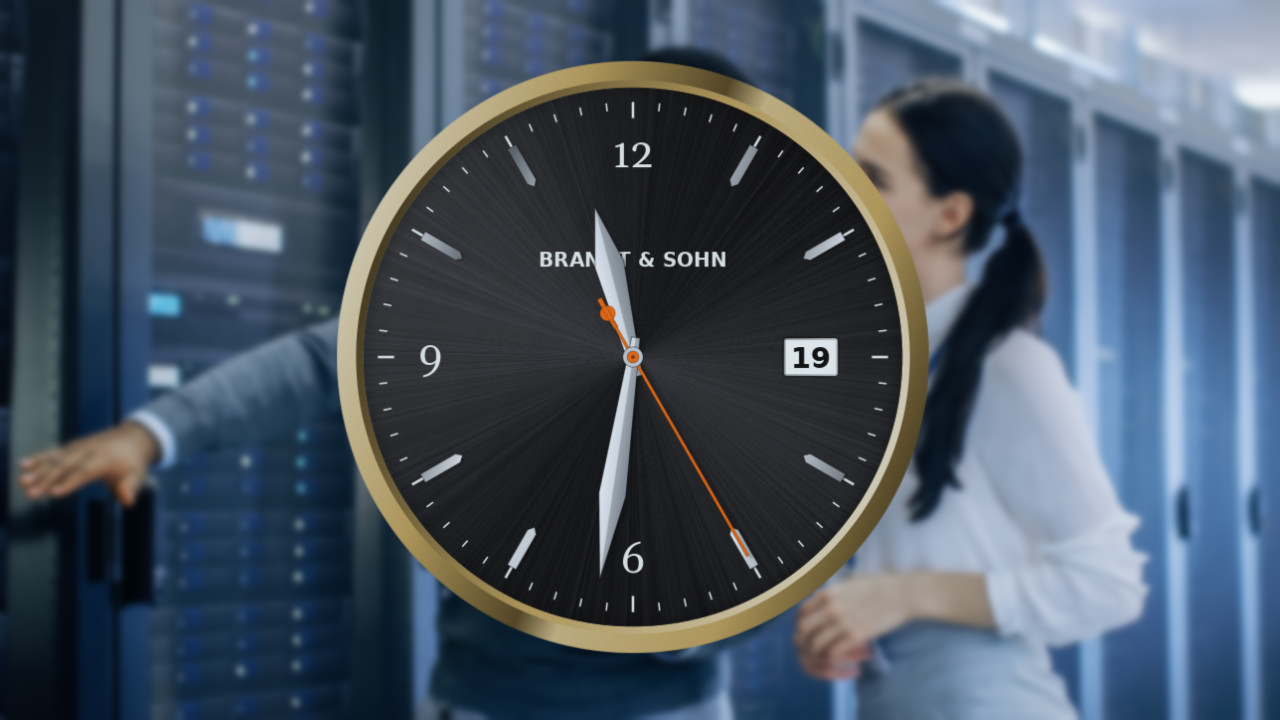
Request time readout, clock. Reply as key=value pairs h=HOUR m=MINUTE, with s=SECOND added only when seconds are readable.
h=11 m=31 s=25
